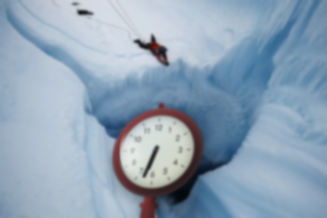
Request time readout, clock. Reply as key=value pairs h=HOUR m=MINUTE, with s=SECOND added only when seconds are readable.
h=6 m=33
